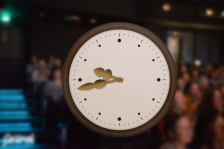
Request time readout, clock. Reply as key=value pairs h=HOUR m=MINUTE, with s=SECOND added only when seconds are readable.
h=9 m=43
